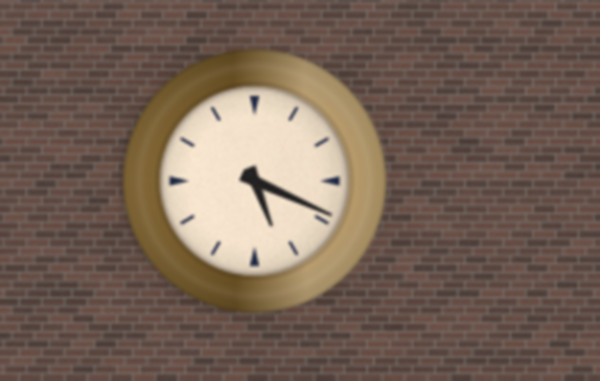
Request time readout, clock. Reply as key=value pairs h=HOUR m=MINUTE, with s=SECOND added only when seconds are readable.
h=5 m=19
